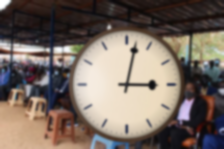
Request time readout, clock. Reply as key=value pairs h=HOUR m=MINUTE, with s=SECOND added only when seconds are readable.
h=3 m=2
